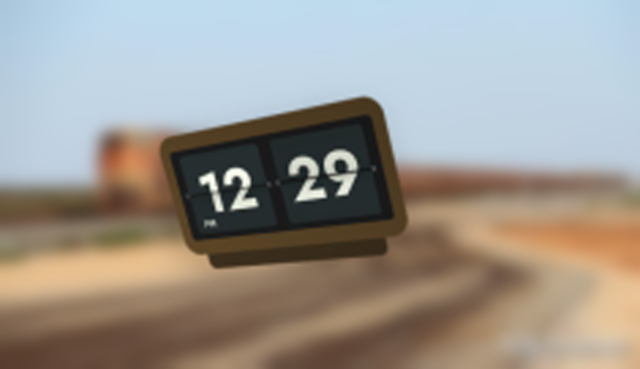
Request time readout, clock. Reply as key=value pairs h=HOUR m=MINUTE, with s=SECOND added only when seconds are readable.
h=12 m=29
